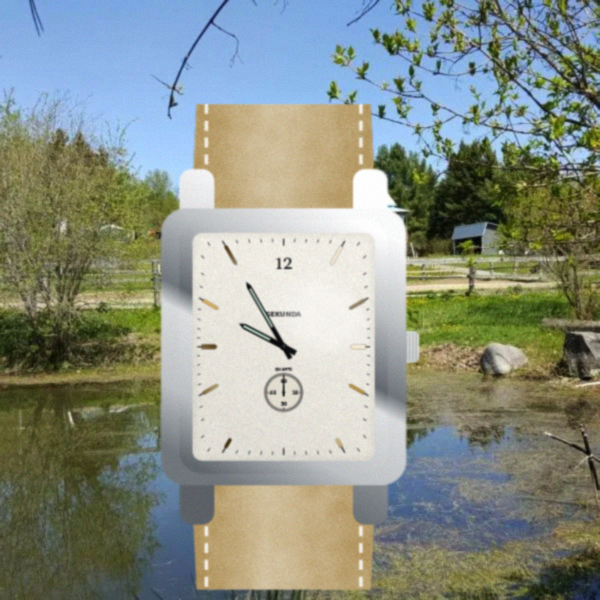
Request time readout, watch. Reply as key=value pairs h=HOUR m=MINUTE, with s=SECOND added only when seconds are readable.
h=9 m=55
